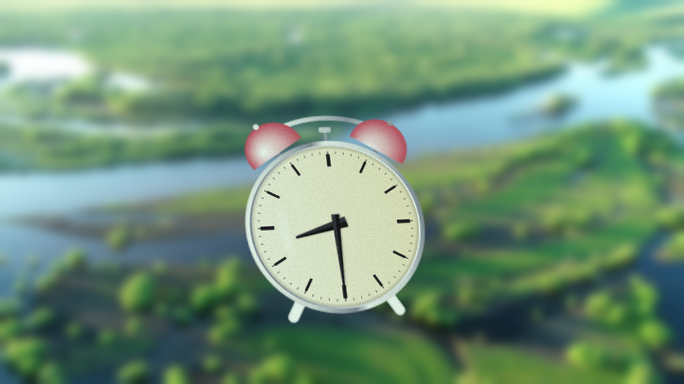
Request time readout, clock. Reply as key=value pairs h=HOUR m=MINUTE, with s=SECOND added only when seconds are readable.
h=8 m=30
